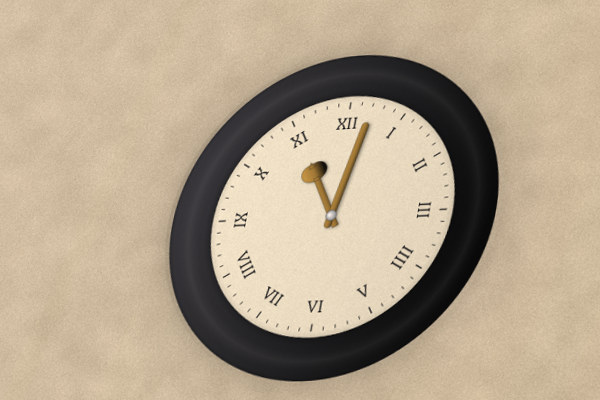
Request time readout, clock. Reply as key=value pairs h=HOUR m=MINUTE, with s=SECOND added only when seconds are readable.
h=11 m=2
